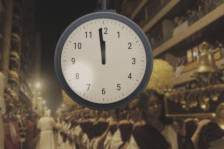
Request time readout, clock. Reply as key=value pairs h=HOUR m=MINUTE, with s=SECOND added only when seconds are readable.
h=11 m=59
